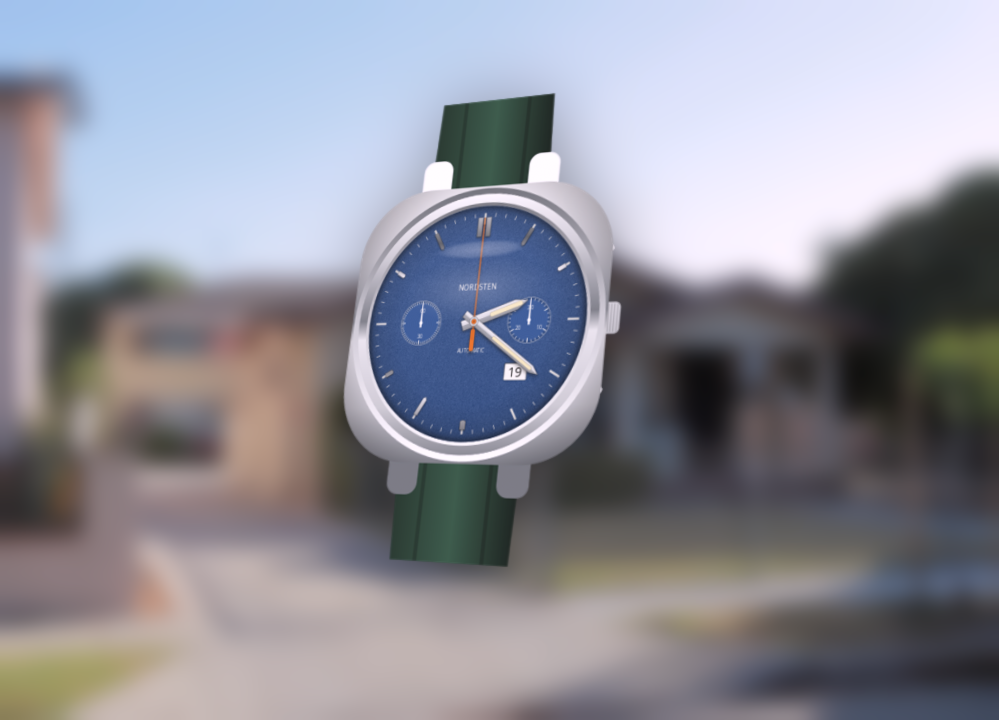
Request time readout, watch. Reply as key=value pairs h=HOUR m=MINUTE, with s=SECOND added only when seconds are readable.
h=2 m=21
